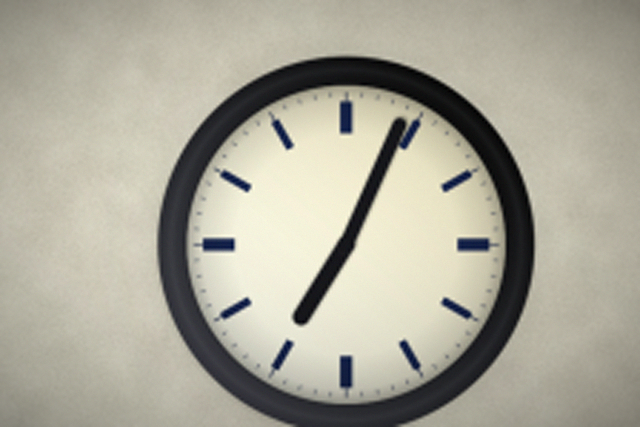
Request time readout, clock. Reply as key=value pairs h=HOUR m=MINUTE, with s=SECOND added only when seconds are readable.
h=7 m=4
